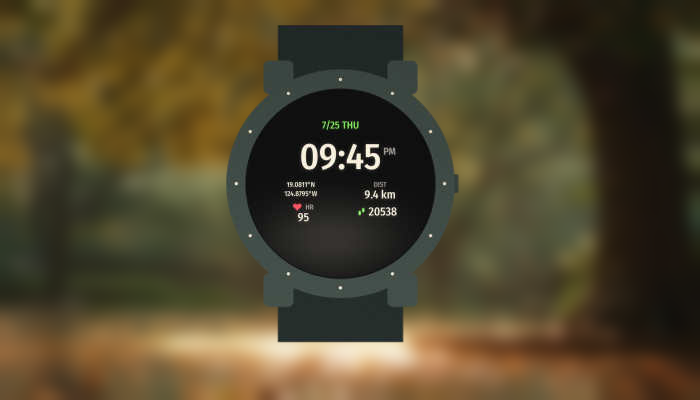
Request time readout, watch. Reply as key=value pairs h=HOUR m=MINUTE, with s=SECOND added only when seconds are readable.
h=9 m=45
